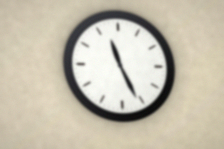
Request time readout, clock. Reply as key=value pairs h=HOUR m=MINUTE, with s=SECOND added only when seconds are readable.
h=11 m=26
